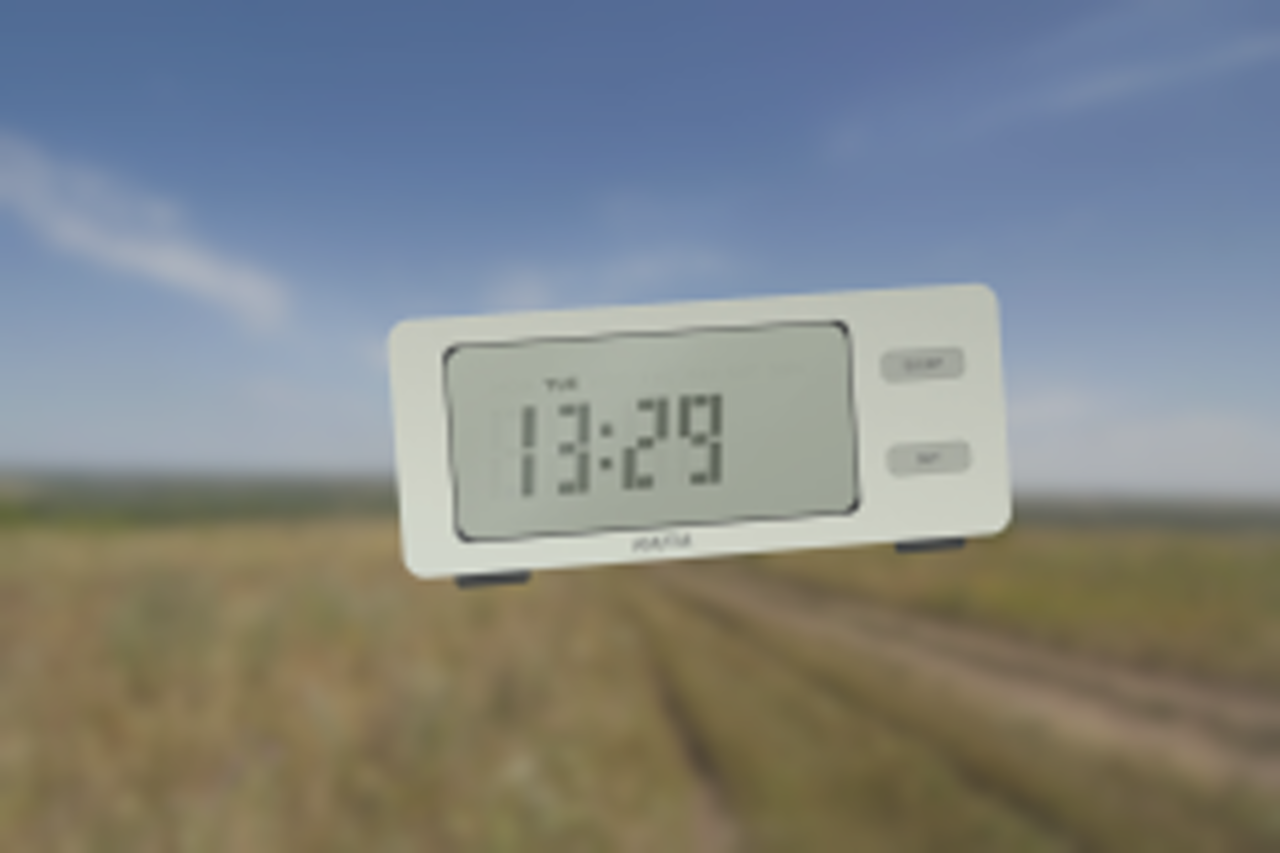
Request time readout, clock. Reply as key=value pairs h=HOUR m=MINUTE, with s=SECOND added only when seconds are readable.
h=13 m=29
